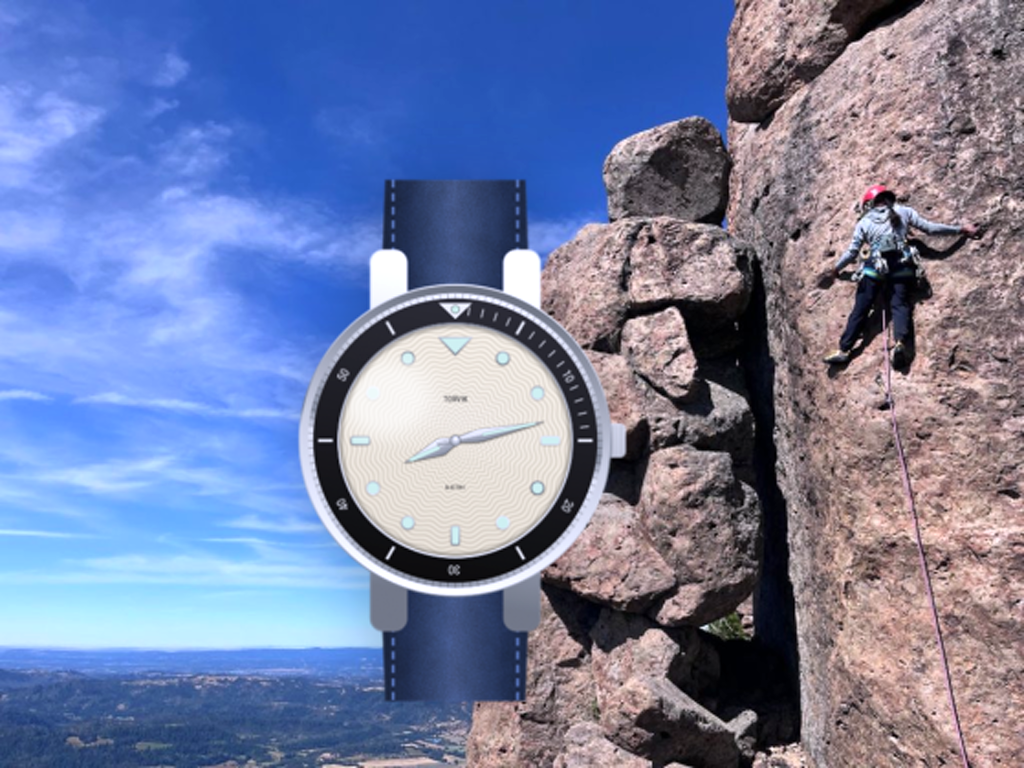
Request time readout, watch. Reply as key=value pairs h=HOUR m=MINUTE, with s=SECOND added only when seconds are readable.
h=8 m=13
